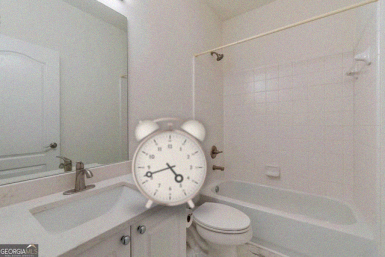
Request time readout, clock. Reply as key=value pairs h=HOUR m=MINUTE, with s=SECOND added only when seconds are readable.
h=4 m=42
